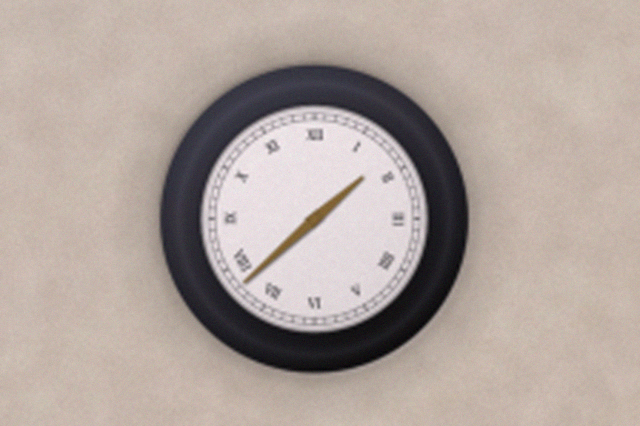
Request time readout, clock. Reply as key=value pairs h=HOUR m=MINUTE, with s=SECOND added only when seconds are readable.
h=1 m=38
